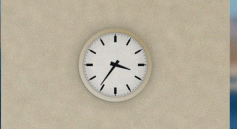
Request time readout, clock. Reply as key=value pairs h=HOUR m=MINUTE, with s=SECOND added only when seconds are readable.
h=3 m=36
